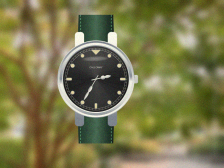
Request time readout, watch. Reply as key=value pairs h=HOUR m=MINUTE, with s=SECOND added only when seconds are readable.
h=2 m=35
